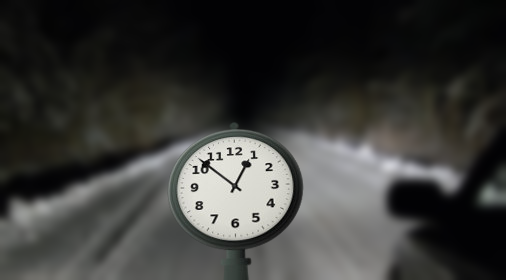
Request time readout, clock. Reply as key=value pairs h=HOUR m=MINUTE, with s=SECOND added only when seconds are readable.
h=12 m=52
